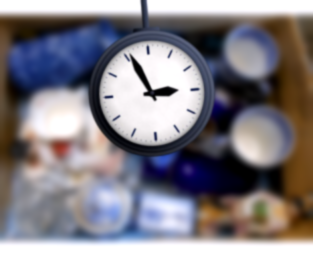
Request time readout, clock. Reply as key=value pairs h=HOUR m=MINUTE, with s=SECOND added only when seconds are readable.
h=2 m=56
